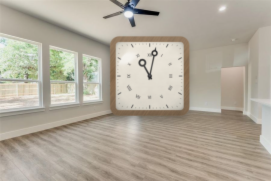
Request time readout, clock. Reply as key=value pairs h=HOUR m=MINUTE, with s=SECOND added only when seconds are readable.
h=11 m=2
